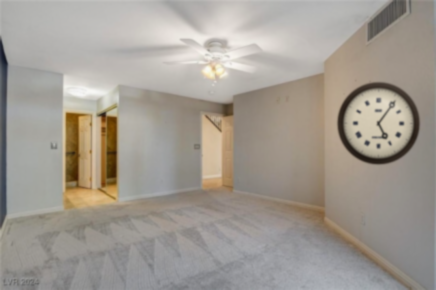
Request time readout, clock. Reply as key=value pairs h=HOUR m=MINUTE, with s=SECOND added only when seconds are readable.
h=5 m=6
